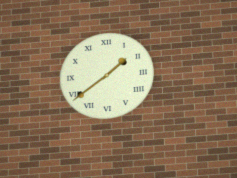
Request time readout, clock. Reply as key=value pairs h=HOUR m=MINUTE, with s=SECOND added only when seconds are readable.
h=1 m=39
